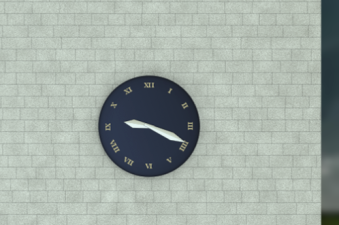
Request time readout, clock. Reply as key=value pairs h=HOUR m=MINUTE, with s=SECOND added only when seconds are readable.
h=9 m=19
